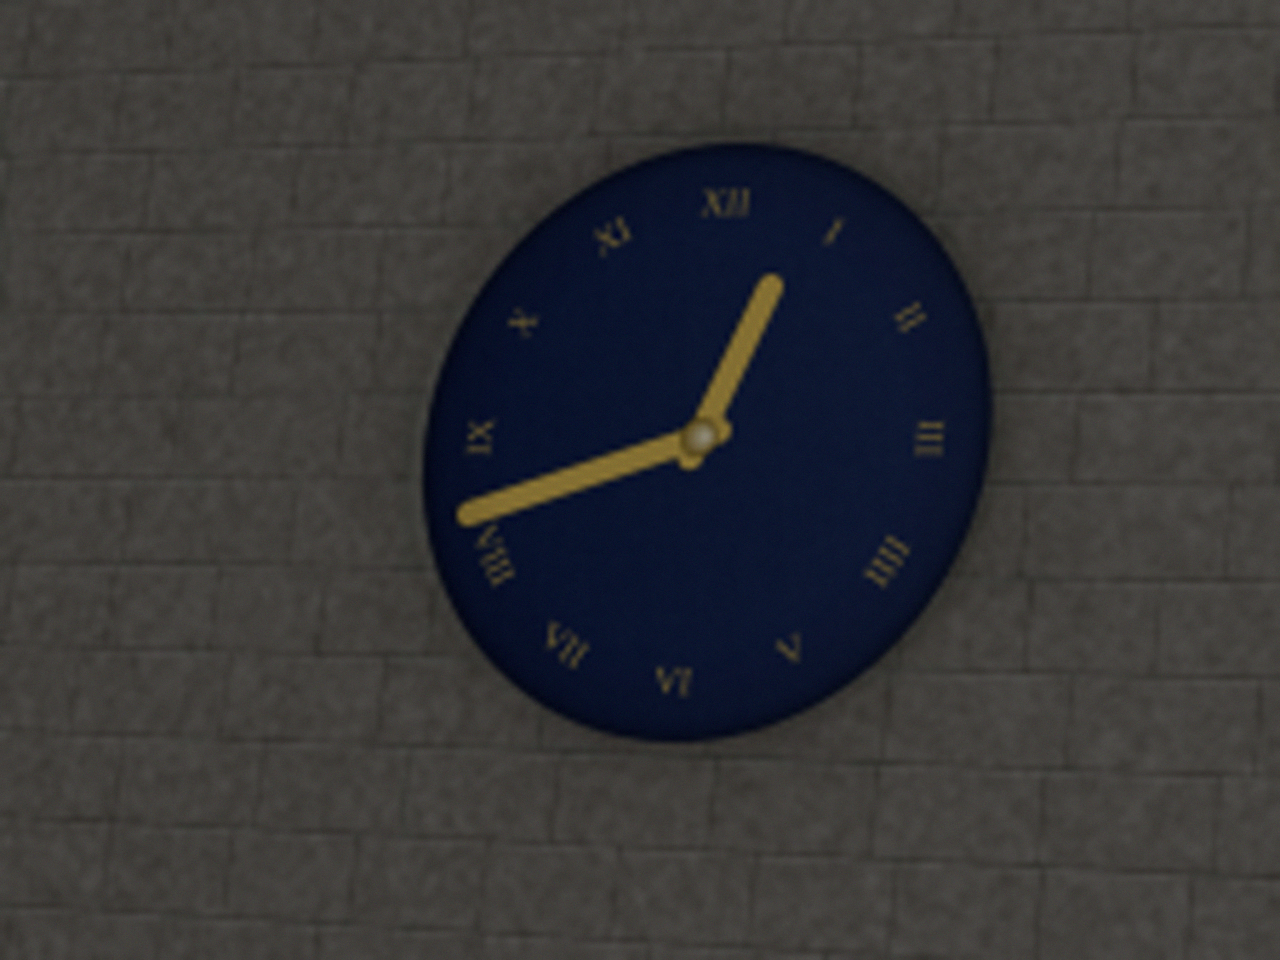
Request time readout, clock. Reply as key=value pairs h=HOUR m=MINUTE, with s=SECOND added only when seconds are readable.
h=12 m=42
